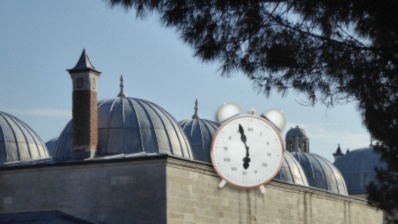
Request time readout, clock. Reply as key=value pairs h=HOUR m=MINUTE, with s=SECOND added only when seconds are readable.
h=5 m=56
